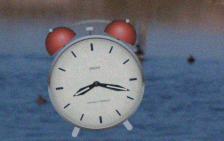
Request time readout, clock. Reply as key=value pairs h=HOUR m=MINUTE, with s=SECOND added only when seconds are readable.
h=8 m=18
